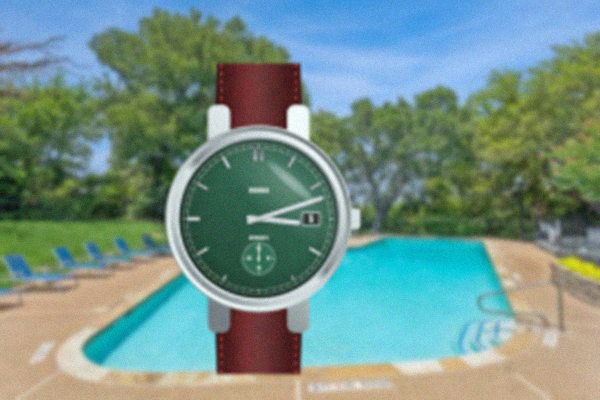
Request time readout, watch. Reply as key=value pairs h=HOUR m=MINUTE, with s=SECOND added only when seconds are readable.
h=3 m=12
